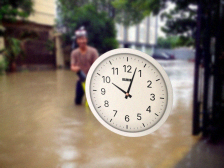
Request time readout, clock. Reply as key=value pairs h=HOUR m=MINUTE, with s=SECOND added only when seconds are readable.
h=10 m=3
